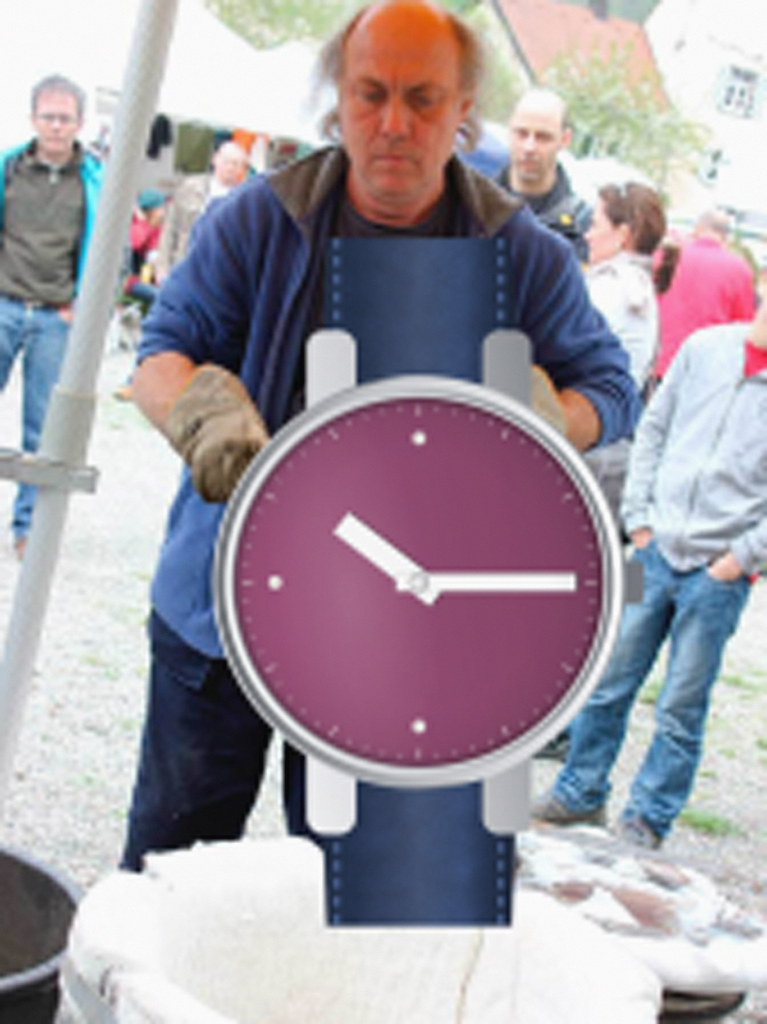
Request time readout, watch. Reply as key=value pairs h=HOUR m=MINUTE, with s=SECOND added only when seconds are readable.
h=10 m=15
